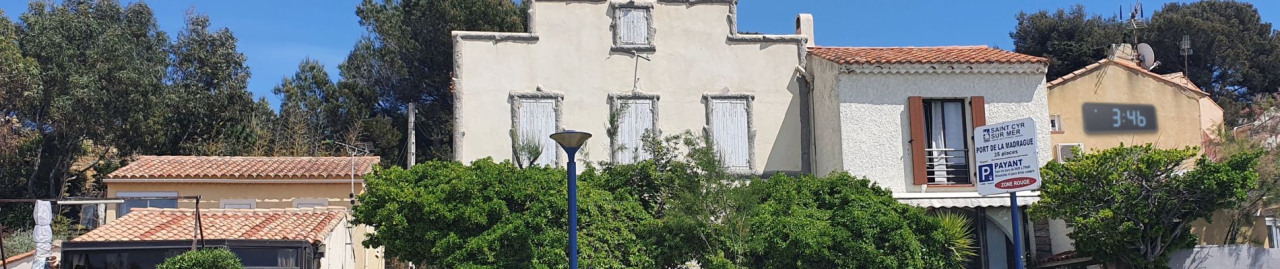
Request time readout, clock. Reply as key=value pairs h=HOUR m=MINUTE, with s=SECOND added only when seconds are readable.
h=3 m=46
